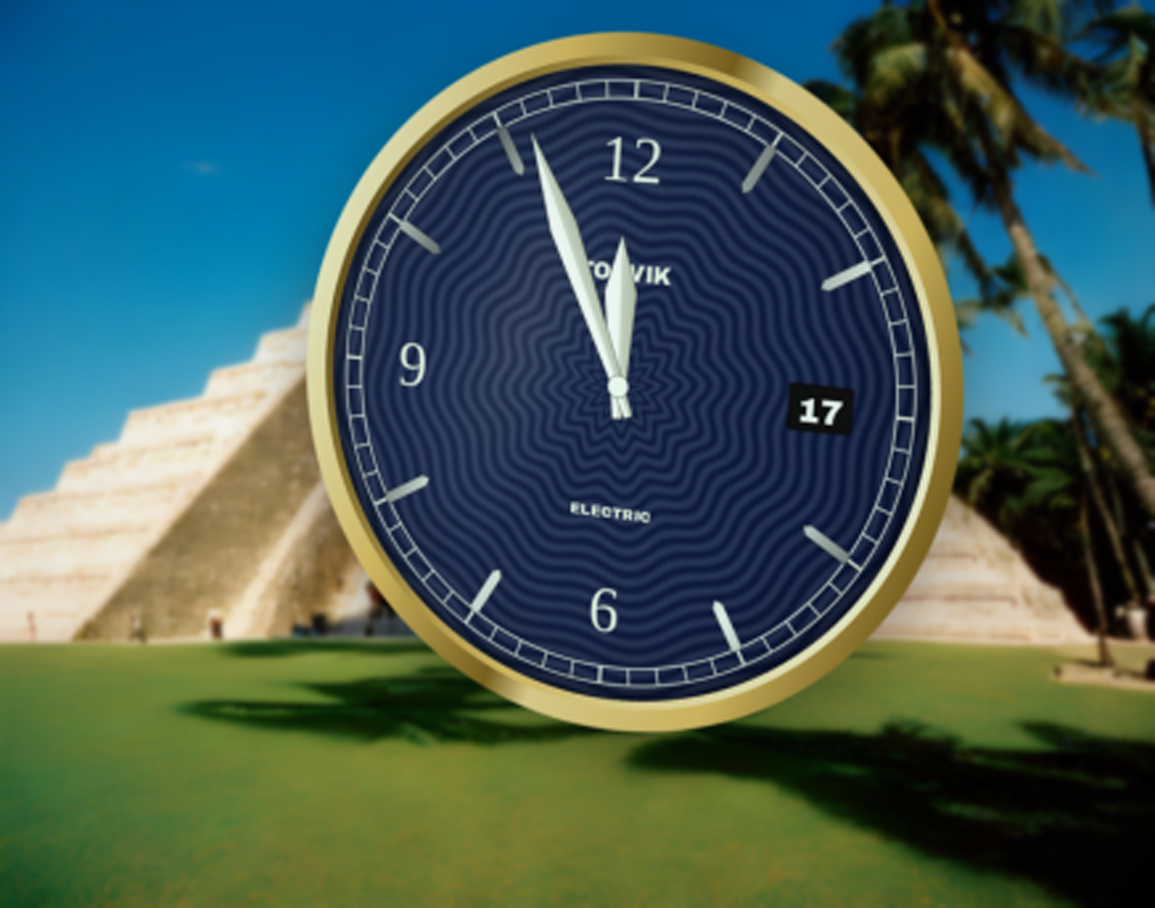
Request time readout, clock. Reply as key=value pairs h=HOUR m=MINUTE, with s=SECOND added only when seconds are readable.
h=11 m=56
